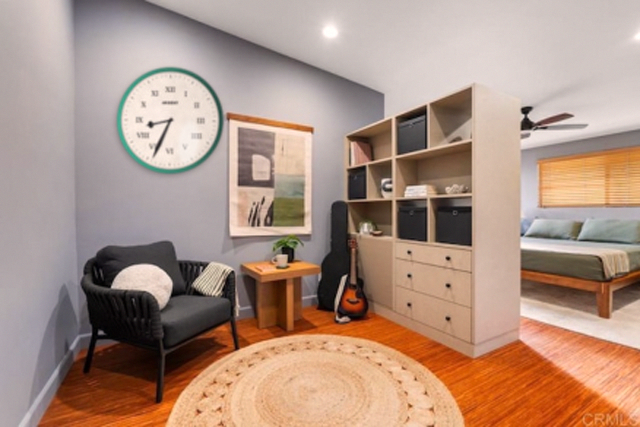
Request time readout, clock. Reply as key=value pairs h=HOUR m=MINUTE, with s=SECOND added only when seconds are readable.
h=8 m=34
